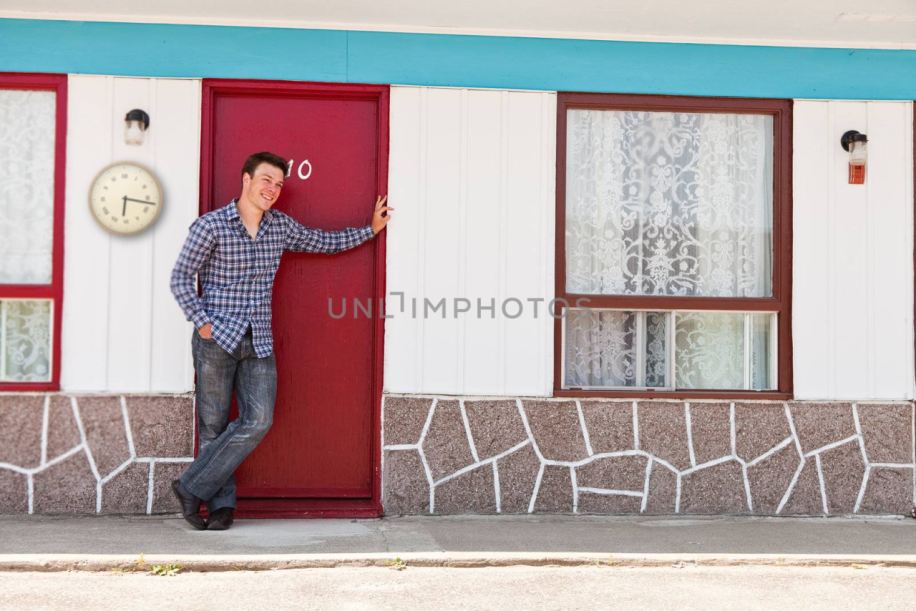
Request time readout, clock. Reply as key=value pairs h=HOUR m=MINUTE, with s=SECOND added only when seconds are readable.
h=6 m=17
